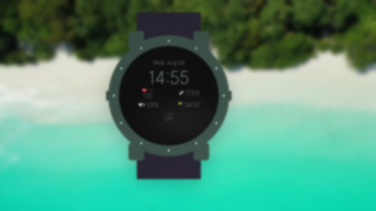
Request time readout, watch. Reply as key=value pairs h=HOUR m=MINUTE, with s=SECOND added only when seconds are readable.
h=14 m=55
